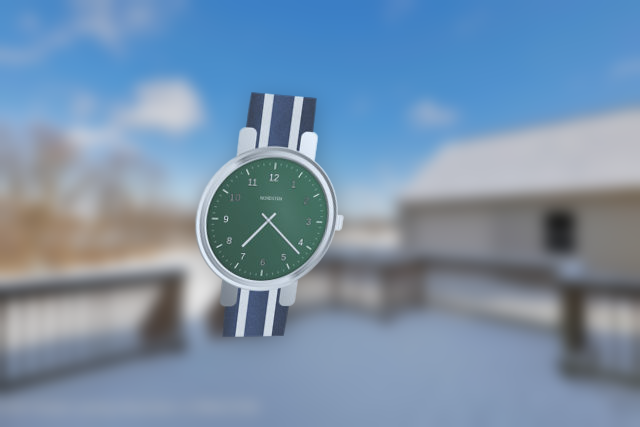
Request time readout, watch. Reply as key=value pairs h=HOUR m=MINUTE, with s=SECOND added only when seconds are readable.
h=7 m=22
